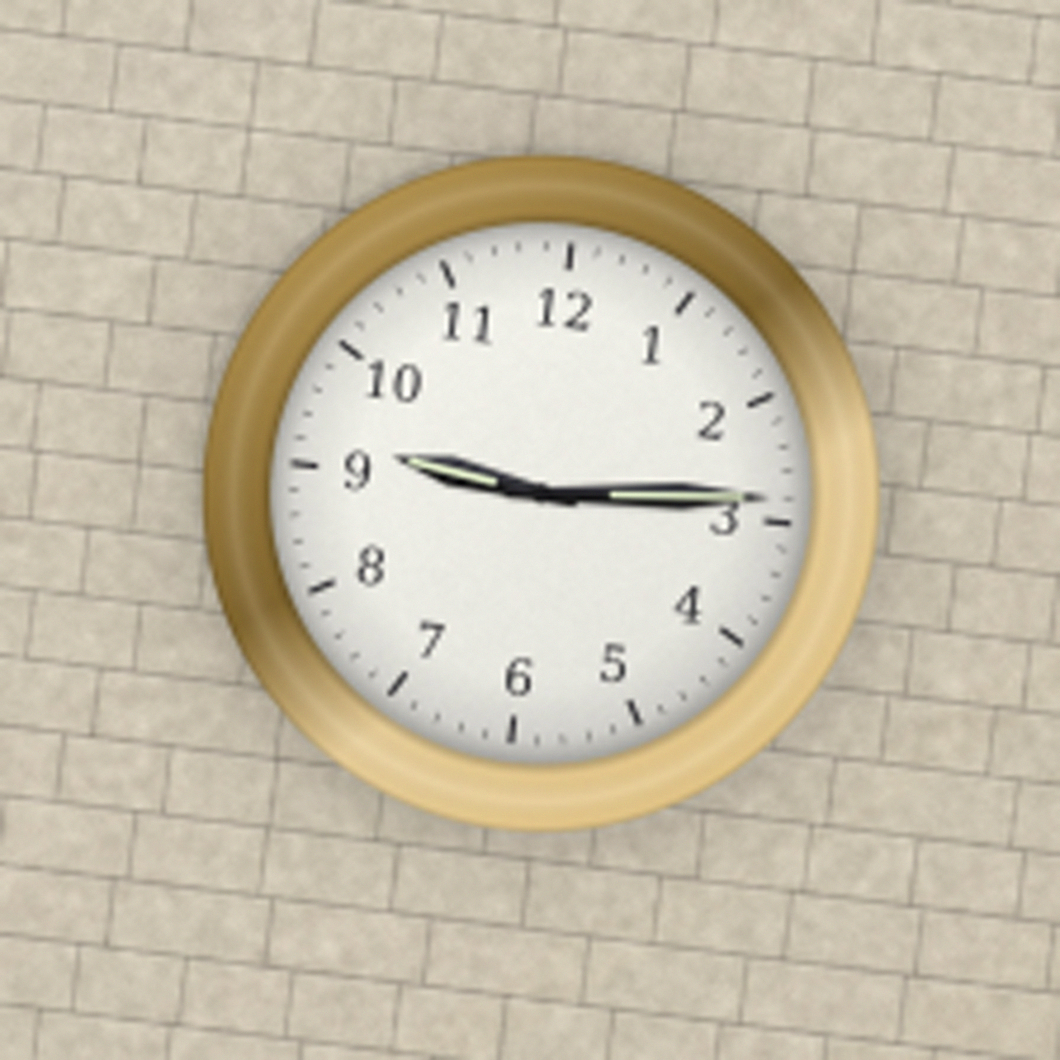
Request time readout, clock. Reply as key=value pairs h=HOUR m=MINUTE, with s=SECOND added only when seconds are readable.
h=9 m=14
